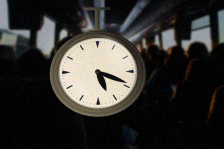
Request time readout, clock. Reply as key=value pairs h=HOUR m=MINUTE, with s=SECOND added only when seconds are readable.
h=5 m=19
